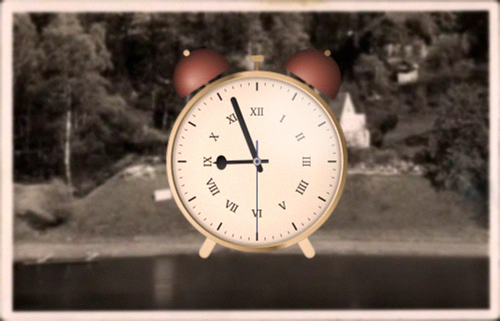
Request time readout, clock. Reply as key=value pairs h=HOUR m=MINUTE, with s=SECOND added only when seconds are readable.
h=8 m=56 s=30
